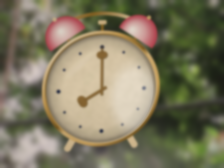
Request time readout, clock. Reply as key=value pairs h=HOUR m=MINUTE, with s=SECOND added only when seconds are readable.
h=8 m=0
